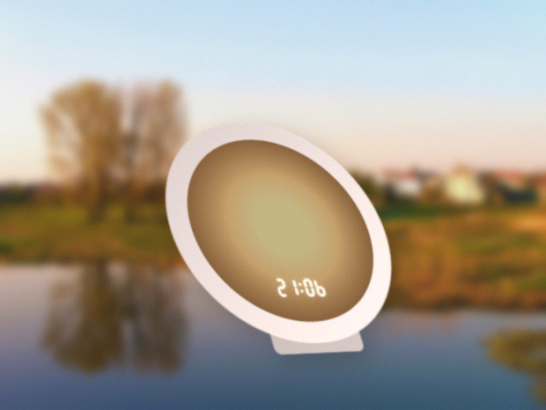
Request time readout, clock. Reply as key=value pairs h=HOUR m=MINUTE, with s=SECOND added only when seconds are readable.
h=21 m=6
